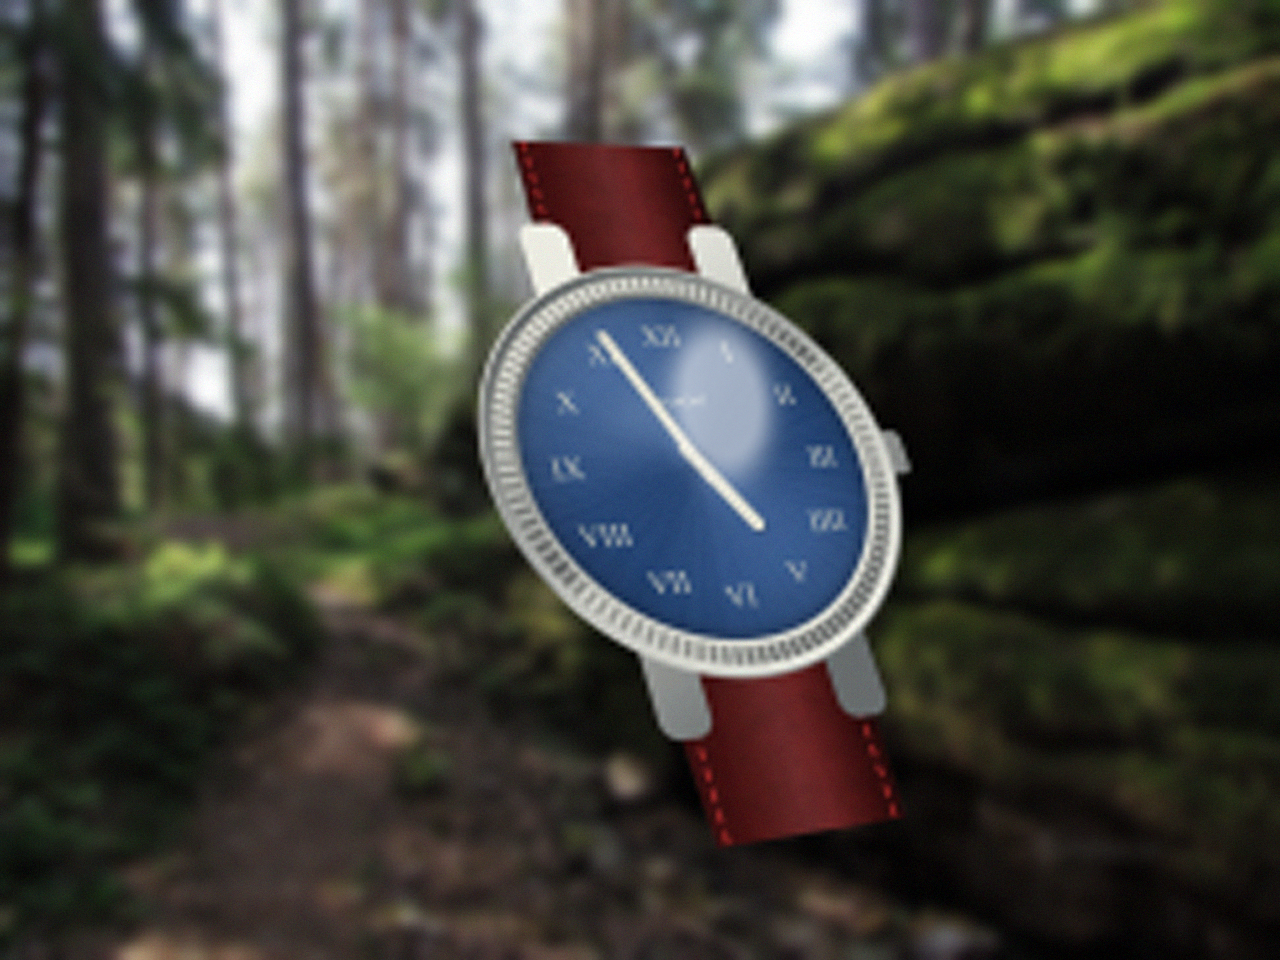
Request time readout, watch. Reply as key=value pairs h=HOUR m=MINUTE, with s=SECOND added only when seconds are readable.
h=4 m=56
